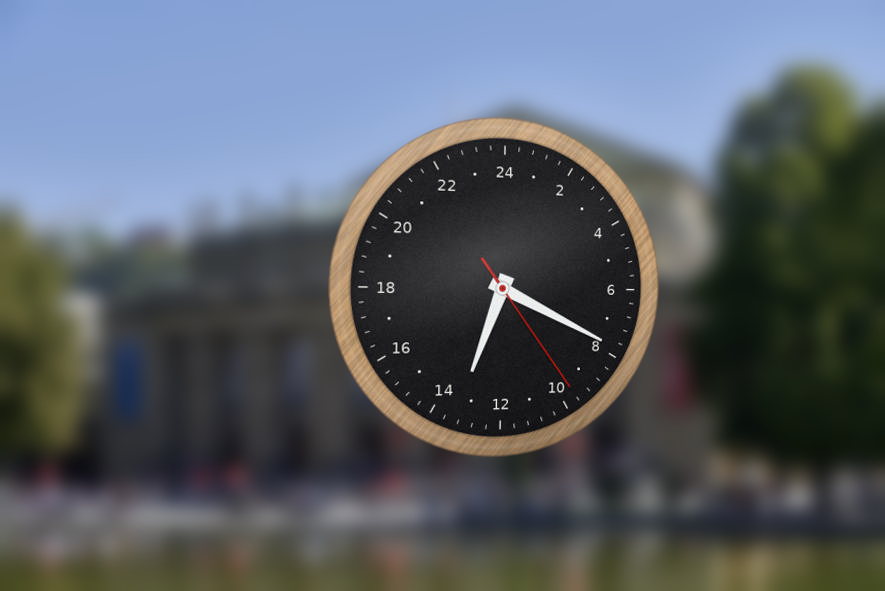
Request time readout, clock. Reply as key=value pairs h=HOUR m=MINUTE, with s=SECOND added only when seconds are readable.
h=13 m=19 s=24
